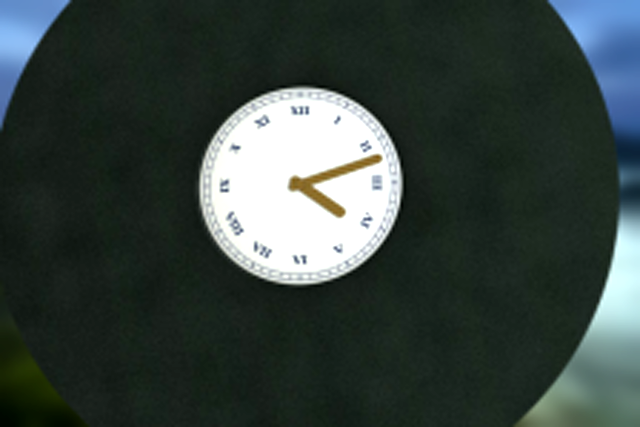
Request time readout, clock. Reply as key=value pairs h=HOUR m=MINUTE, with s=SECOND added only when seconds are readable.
h=4 m=12
